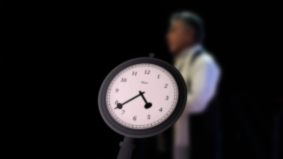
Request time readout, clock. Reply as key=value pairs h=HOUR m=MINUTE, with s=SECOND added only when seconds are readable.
h=4 m=38
